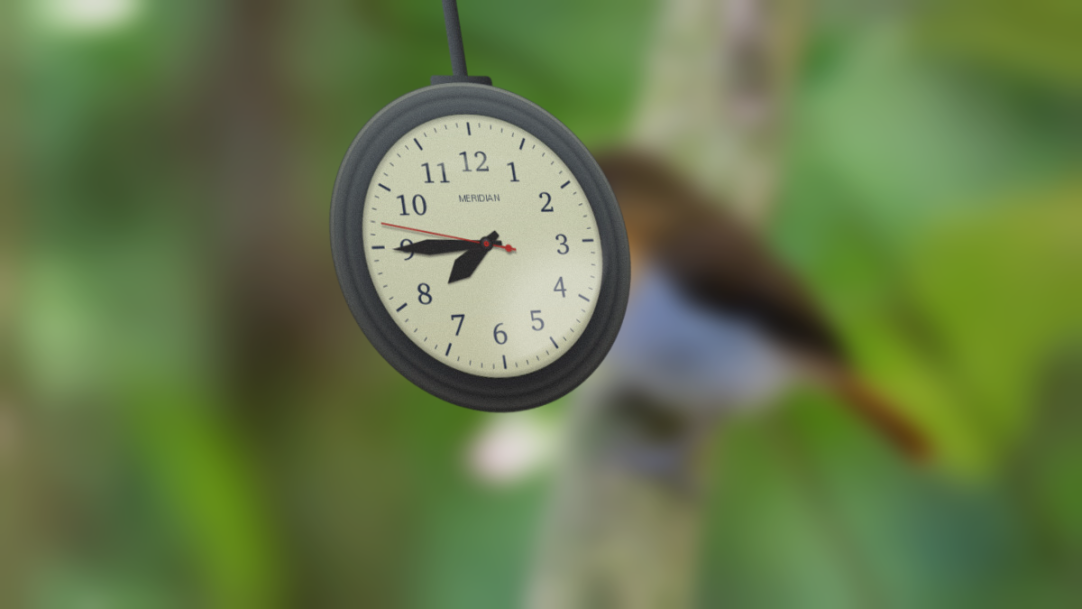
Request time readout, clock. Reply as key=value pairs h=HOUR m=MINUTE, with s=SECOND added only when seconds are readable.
h=7 m=44 s=47
